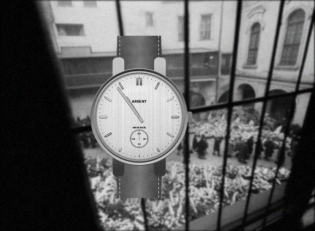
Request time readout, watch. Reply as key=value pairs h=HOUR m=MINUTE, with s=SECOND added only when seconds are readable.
h=10 m=54
